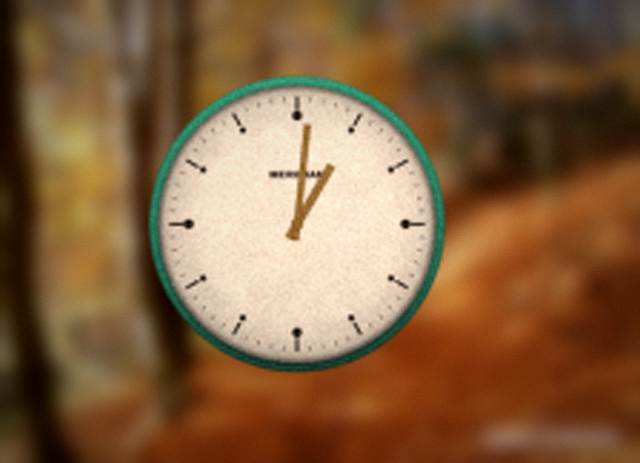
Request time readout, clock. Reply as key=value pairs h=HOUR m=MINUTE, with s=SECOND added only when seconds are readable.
h=1 m=1
